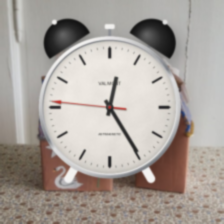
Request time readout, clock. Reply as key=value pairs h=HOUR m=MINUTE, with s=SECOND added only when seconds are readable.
h=12 m=24 s=46
